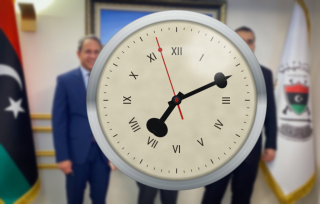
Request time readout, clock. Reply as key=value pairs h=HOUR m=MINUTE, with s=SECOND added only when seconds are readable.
h=7 m=10 s=57
